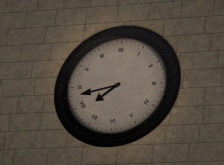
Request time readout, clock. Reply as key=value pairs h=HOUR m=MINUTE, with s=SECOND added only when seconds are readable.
h=7 m=43
